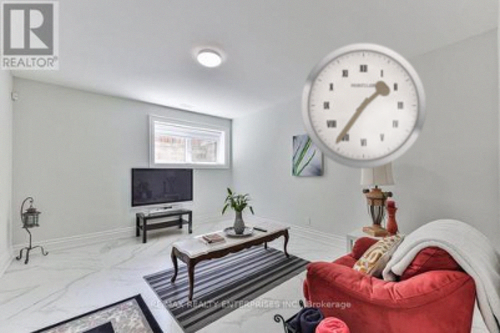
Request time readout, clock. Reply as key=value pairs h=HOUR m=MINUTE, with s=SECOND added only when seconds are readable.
h=1 m=36
